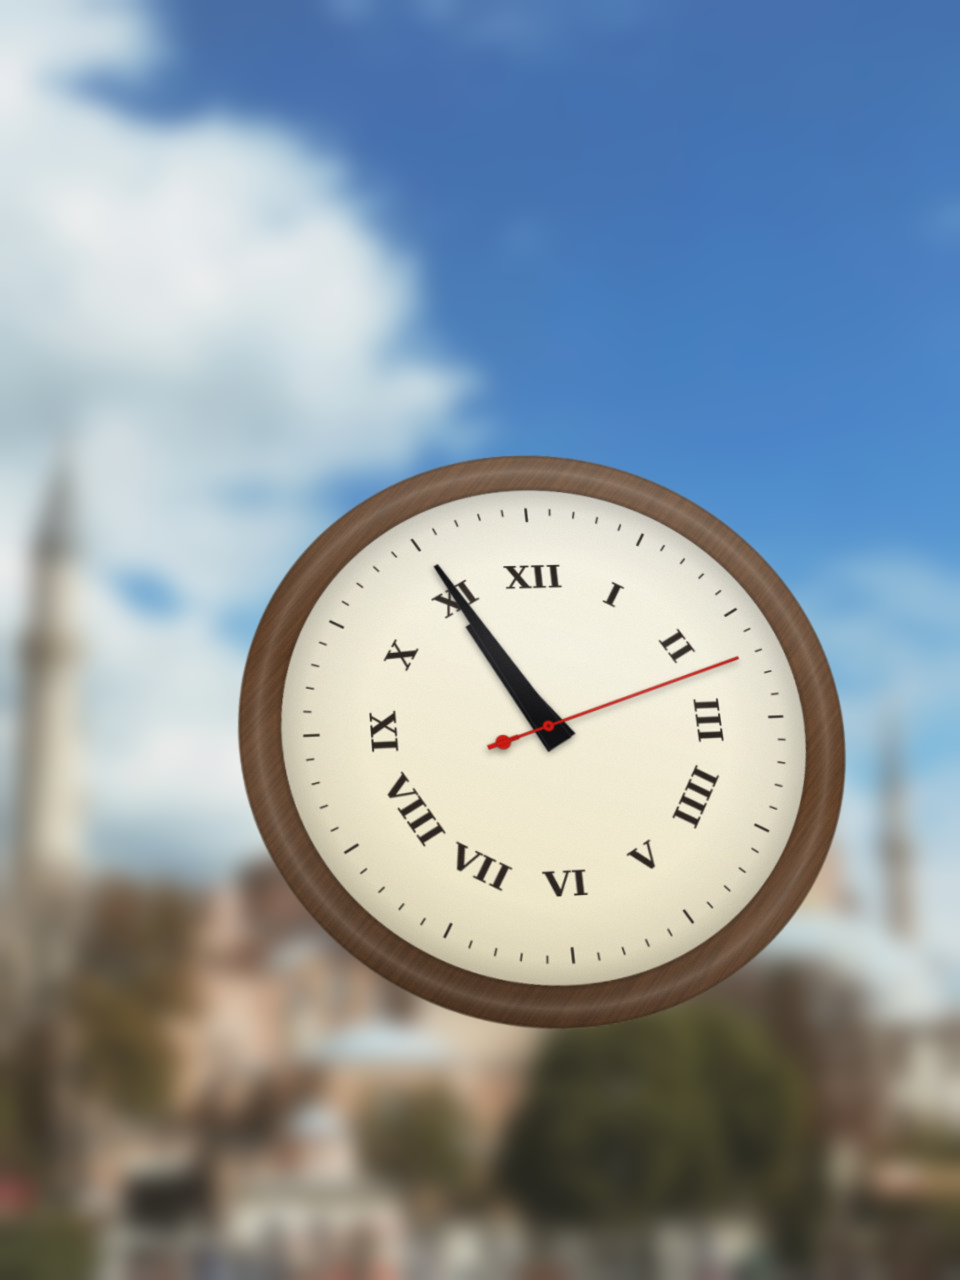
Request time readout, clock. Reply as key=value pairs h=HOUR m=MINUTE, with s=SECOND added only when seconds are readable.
h=10 m=55 s=12
